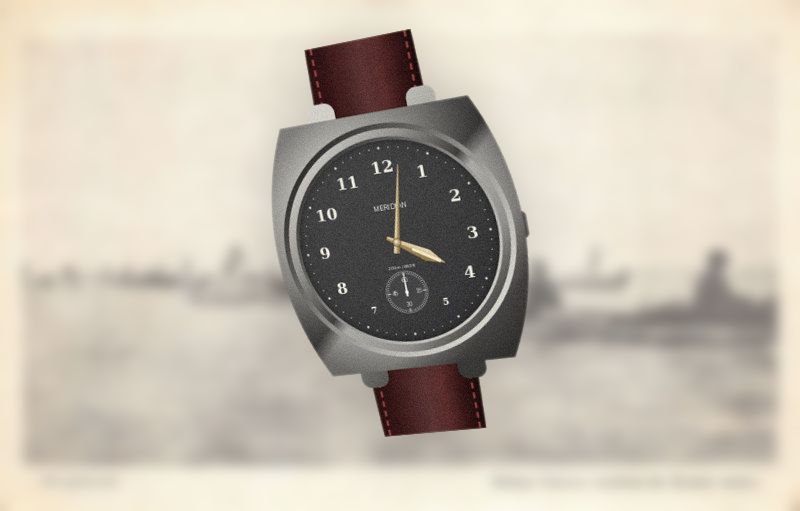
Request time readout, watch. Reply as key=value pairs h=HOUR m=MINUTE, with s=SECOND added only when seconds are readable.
h=4 m=2
